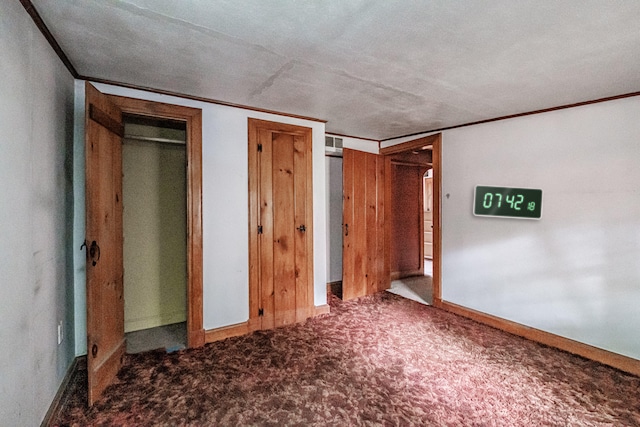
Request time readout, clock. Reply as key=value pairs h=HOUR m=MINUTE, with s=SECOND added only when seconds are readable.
h=7 m=42
